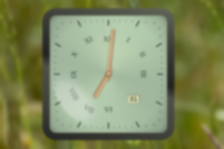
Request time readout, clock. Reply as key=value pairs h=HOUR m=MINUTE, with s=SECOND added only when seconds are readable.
h=7 m=1
